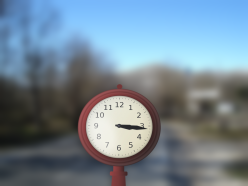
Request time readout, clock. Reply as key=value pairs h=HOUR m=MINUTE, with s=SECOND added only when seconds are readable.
h=3 m=16
